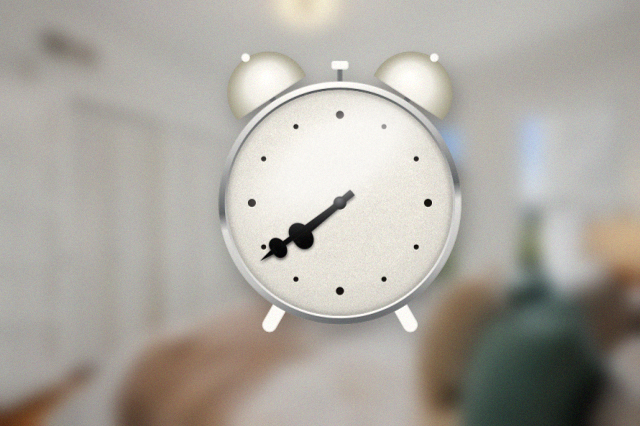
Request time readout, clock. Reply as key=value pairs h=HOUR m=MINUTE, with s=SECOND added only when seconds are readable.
h=7 m=39
